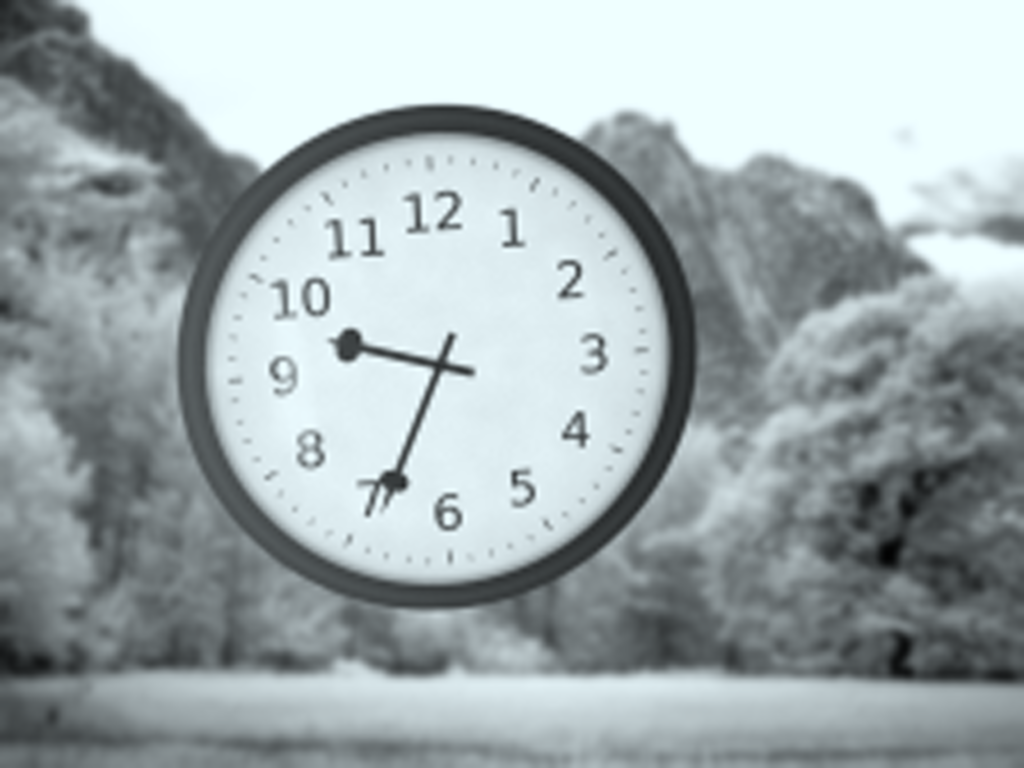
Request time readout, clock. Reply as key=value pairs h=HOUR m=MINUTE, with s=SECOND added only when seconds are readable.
h=9 m=34
